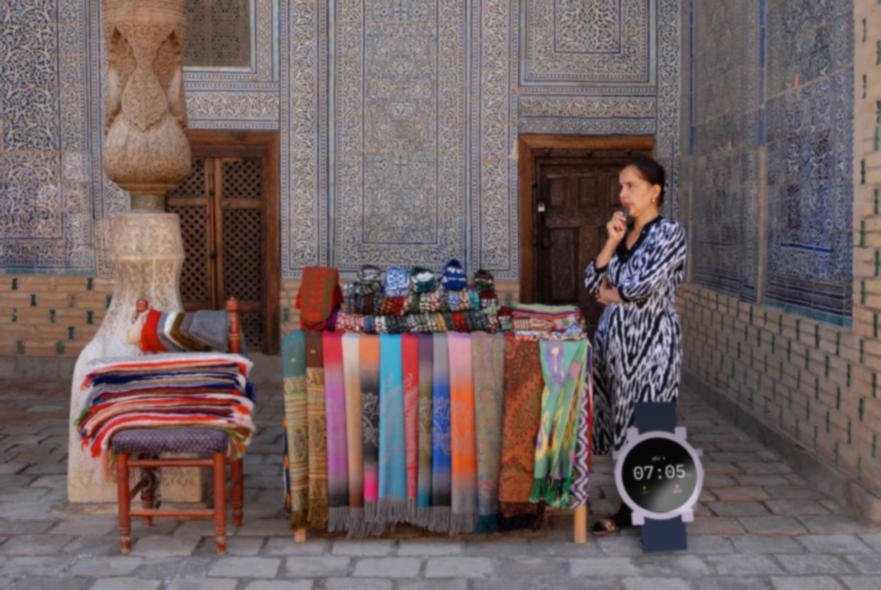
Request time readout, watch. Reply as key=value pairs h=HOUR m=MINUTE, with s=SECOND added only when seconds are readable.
h=7 m=5
